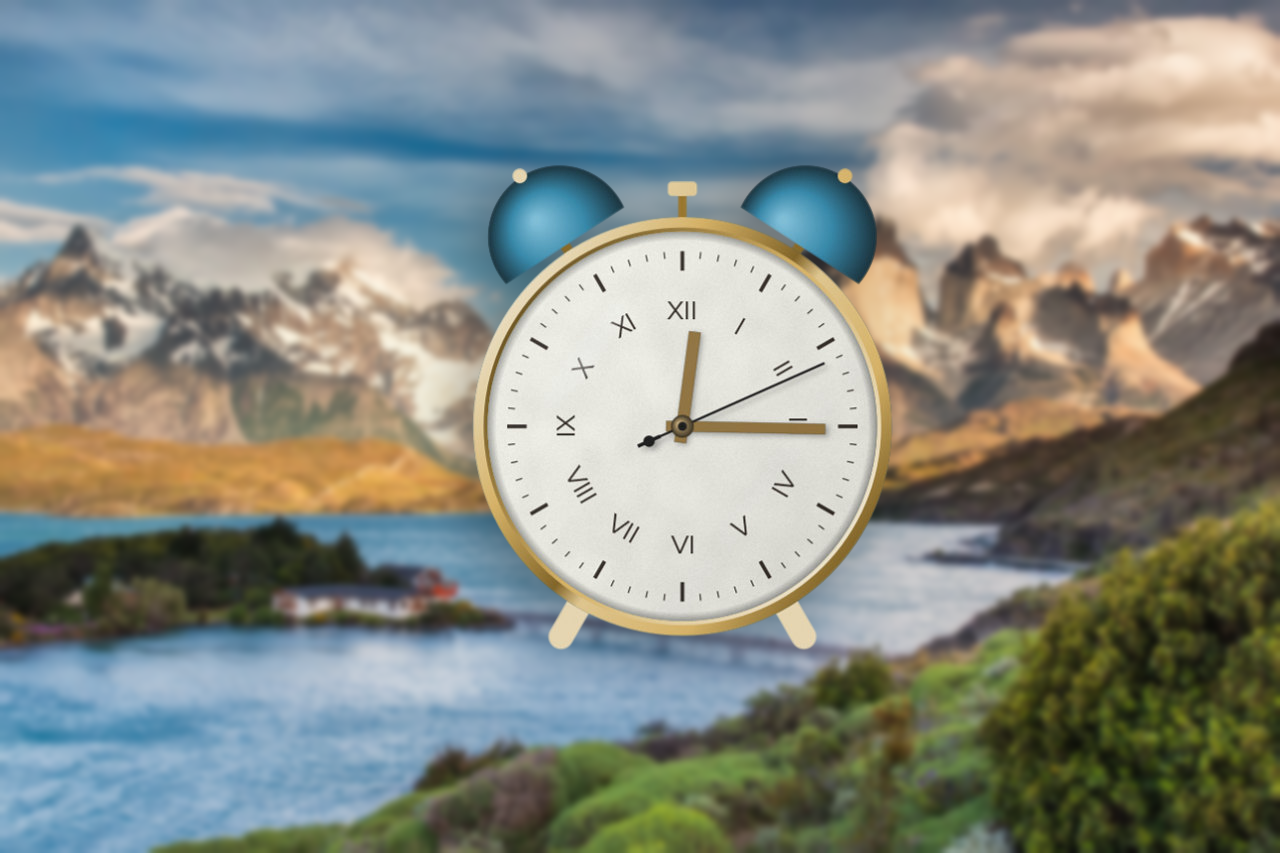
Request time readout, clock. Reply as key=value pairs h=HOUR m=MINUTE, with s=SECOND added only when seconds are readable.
h=12 m=15 s=11
